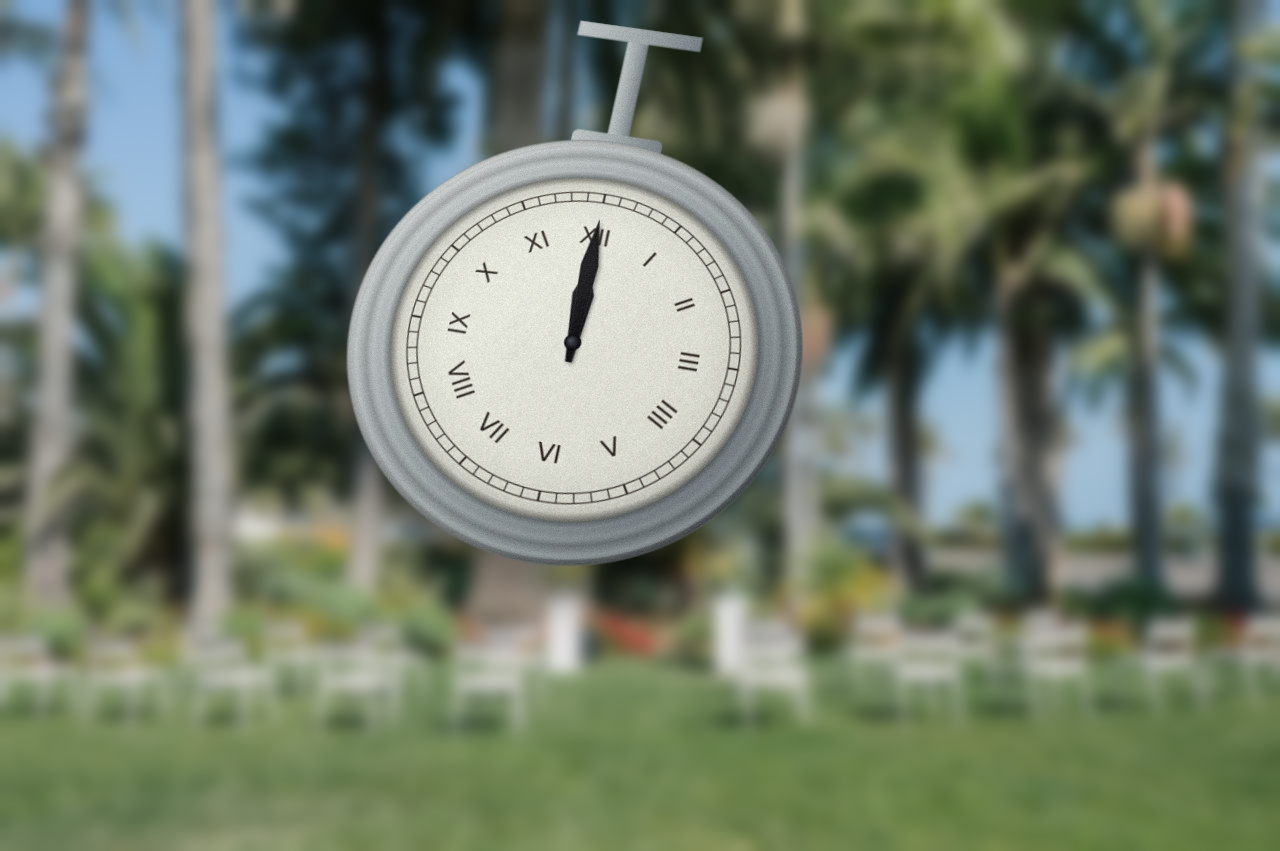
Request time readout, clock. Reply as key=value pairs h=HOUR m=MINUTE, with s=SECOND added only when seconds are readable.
h=12 m=0
